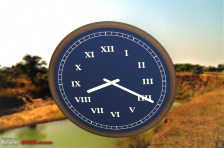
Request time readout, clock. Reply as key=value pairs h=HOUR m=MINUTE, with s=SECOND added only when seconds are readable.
h=8 m=20
